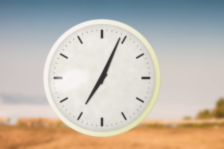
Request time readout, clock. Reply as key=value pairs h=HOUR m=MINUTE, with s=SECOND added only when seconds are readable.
h=7 m=4
